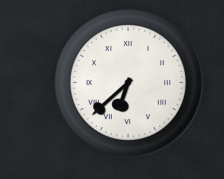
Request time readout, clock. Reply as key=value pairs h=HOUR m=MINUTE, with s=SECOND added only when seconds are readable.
h=6 m=38
